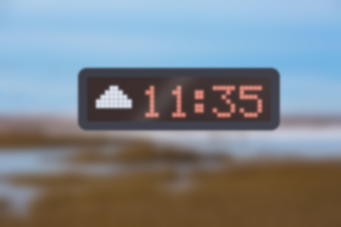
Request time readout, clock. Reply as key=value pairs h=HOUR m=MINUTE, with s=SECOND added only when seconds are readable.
h=11 m=35
